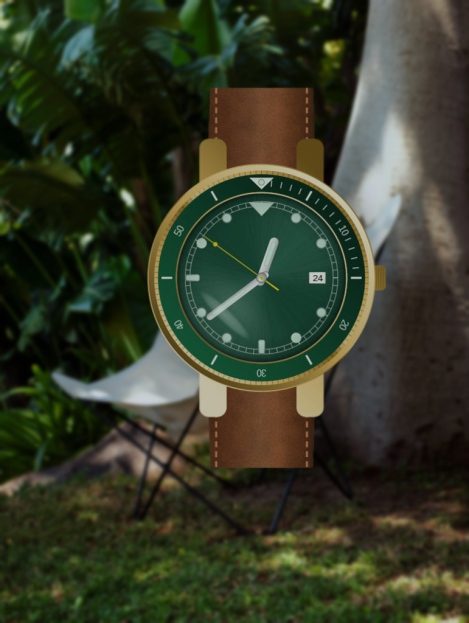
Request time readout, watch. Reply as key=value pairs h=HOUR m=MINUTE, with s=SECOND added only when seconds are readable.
h=12 m=38 s=51
